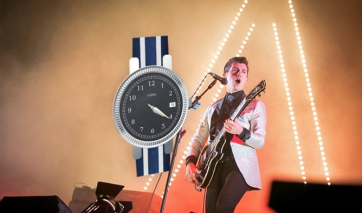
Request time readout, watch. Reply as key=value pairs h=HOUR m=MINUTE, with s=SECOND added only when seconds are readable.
h=4 m=21
